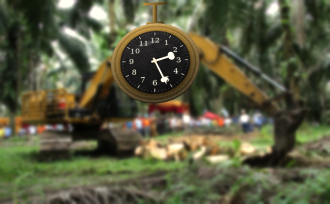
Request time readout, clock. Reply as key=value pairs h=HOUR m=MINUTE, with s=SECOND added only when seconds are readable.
h=2 m=26
